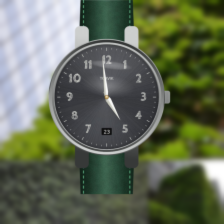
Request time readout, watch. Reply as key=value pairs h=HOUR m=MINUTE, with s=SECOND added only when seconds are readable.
h=4 m=59
